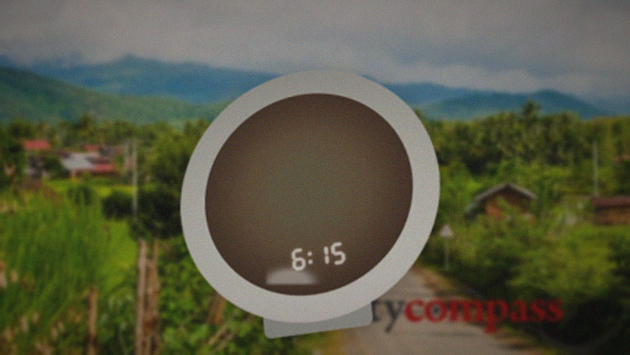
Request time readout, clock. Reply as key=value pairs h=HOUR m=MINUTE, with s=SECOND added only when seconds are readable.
h=6 m=15
